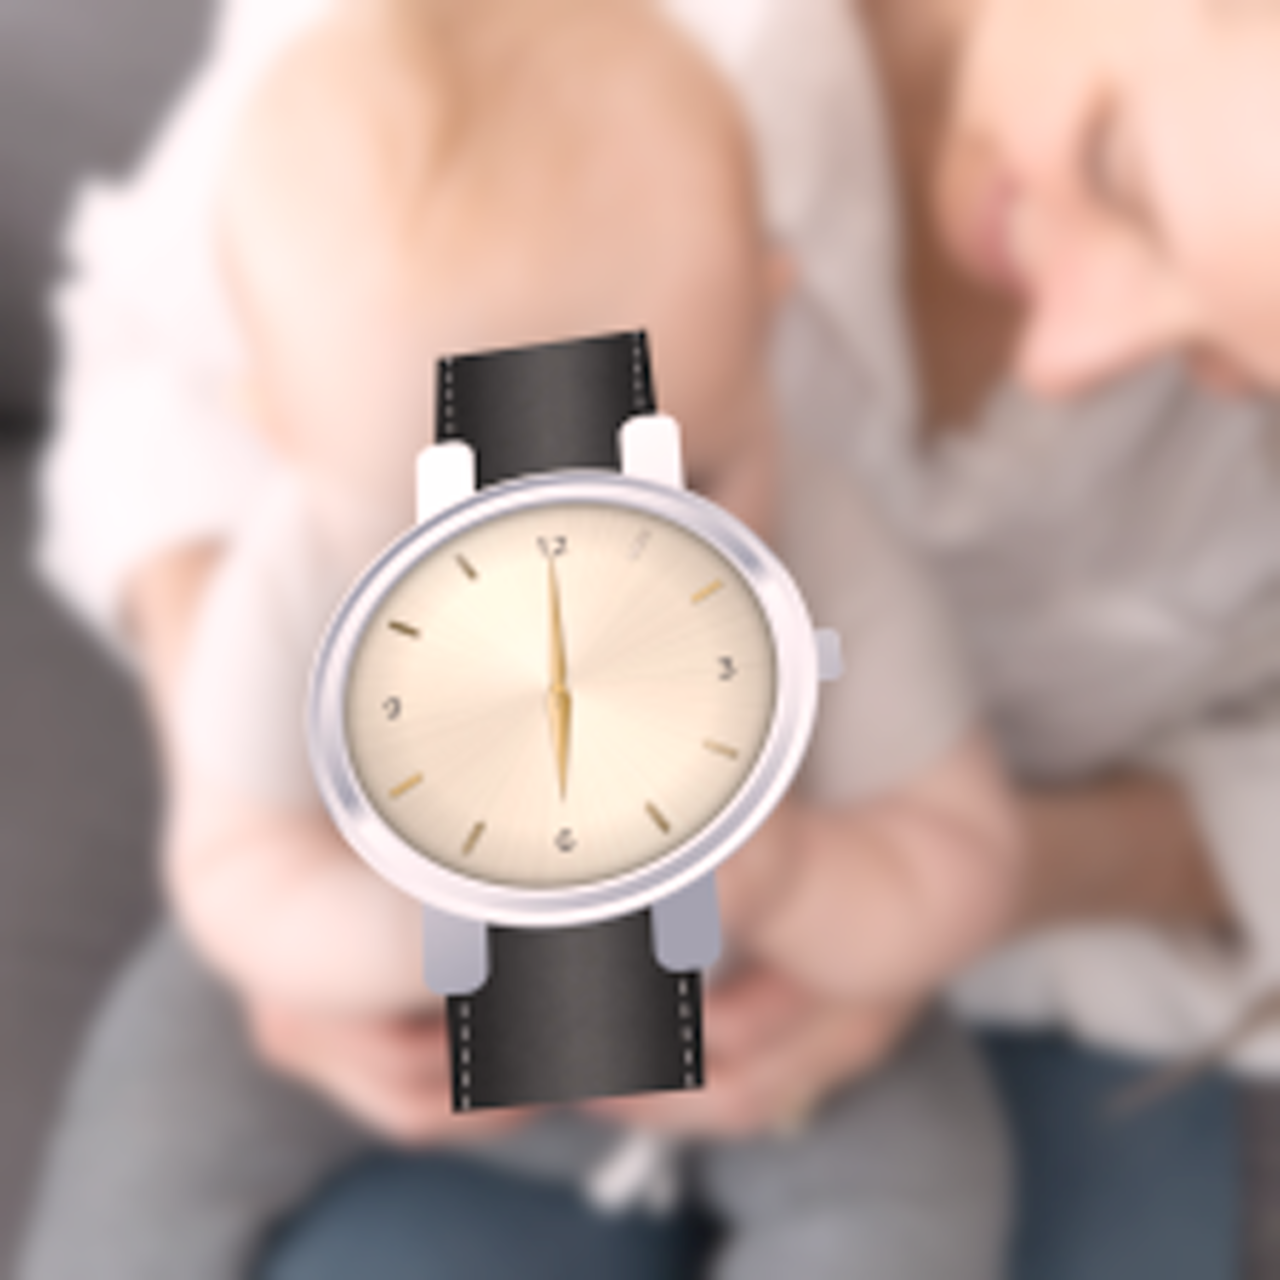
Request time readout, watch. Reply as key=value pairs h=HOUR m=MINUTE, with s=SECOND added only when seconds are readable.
h=6 m=0
